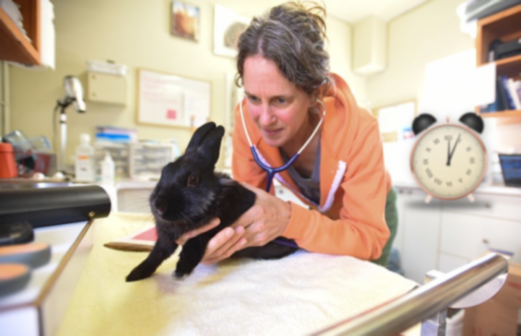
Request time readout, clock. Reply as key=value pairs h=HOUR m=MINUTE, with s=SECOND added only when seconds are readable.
h=12 m=4
